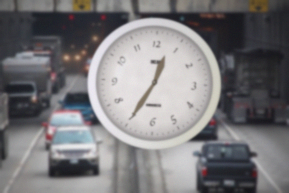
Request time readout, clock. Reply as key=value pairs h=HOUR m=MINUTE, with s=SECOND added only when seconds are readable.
h=12 m=35
